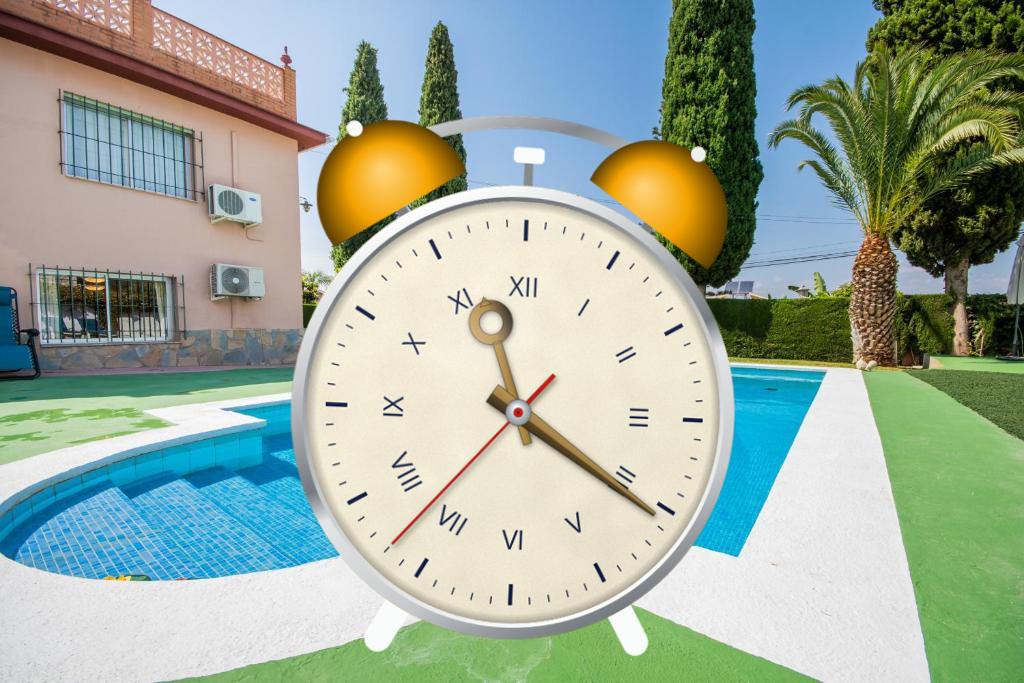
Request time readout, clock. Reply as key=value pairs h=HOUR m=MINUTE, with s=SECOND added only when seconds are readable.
h=11 m=20 s=37
